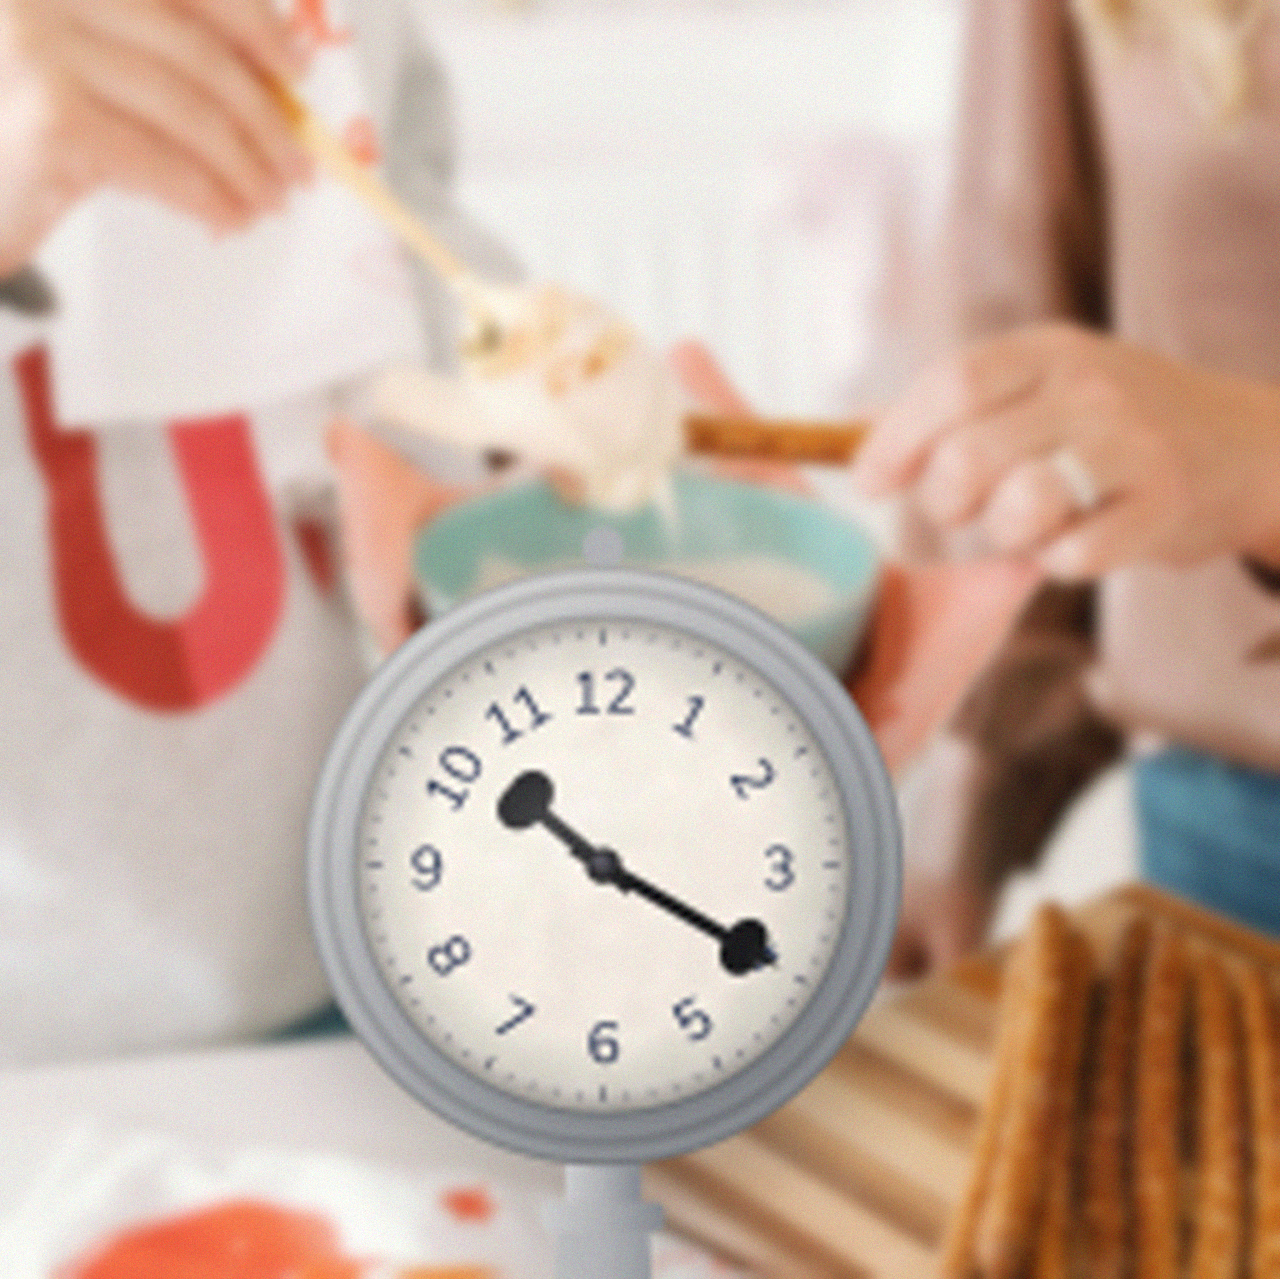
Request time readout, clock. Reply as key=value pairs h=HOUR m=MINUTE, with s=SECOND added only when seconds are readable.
h=10 m=20
